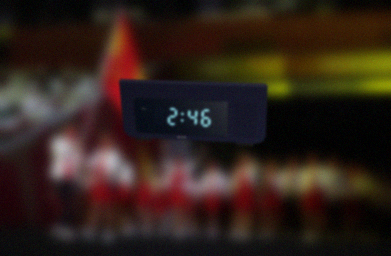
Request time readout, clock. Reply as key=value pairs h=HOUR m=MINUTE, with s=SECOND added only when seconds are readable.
h=2 m=46
